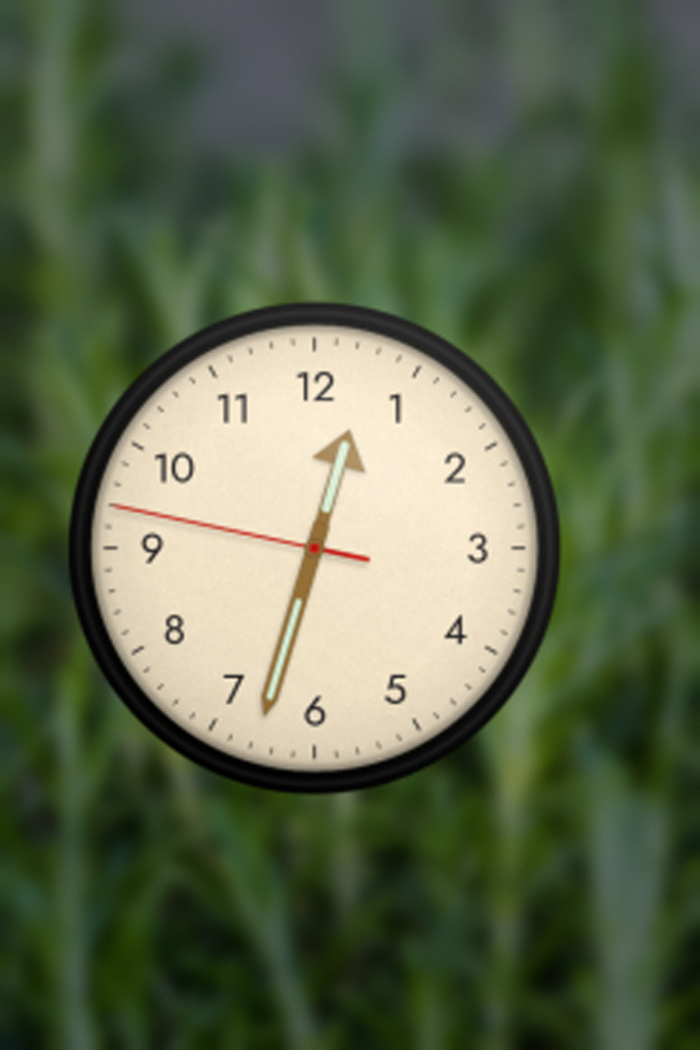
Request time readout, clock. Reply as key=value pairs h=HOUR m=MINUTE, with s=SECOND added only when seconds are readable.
h=12 m=32 s=47
